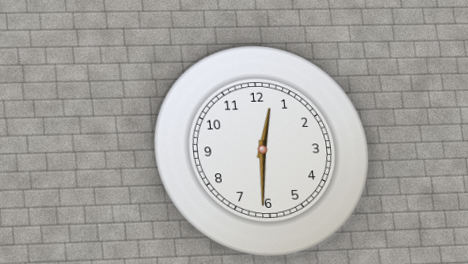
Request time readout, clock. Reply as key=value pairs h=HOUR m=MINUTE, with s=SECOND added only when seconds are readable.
h=12 m=31
